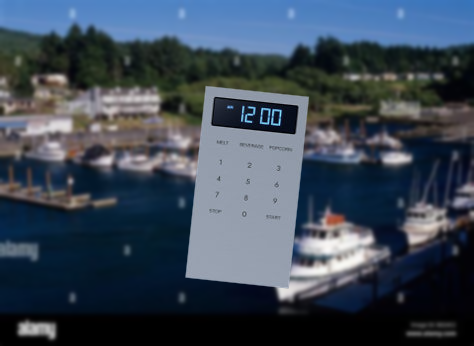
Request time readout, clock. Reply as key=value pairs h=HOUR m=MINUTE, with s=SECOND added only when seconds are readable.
h=12 m=0
